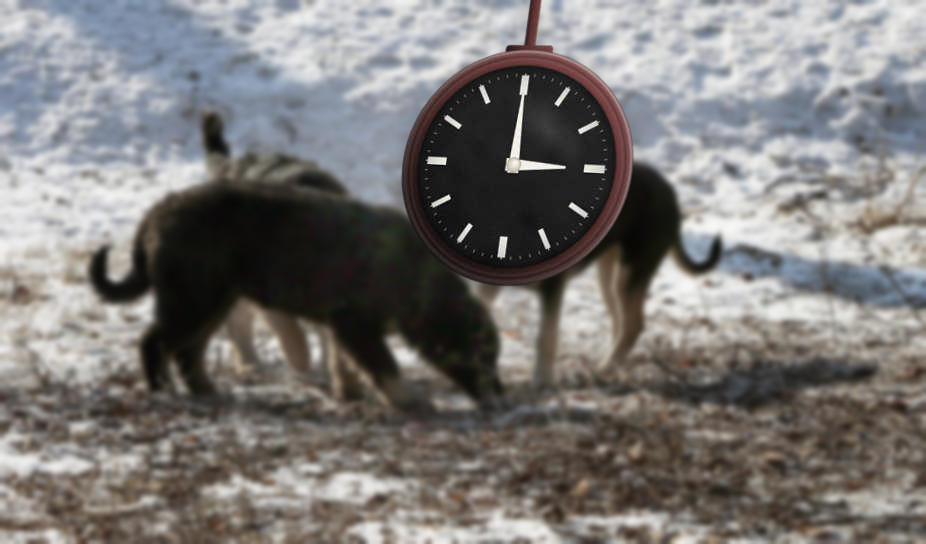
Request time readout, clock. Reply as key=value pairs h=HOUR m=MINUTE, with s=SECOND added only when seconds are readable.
h=3 m=0
